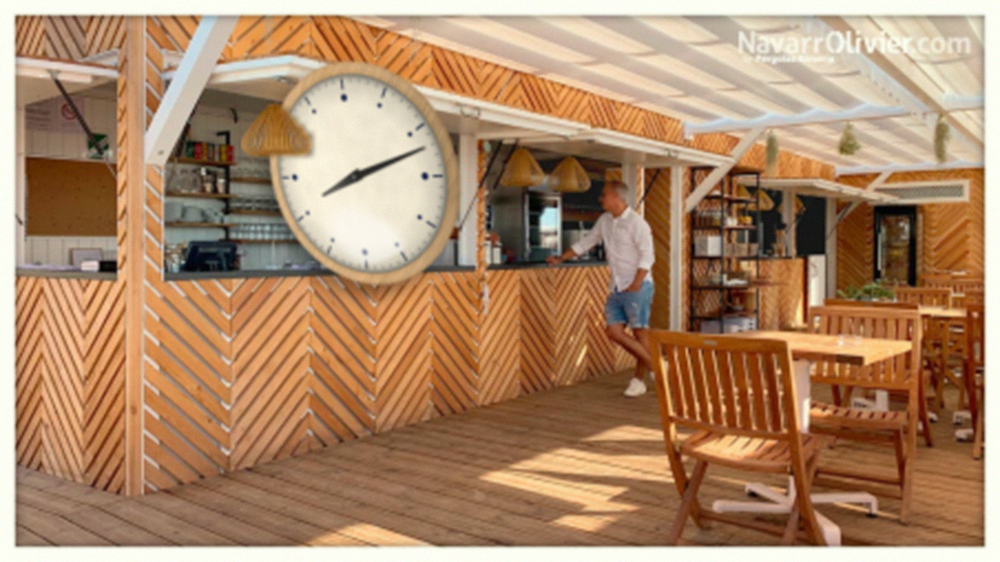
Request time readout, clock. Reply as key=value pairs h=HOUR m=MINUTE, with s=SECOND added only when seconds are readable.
h=8 m=12
